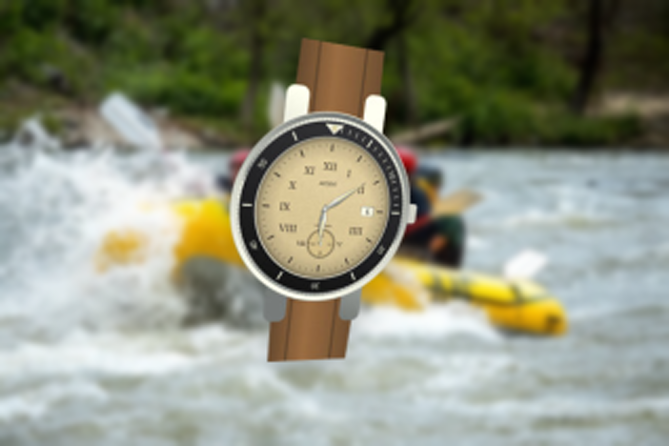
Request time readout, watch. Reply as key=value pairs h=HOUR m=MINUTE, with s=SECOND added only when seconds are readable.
h=6 m=9
